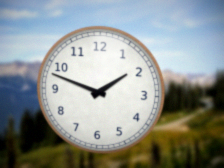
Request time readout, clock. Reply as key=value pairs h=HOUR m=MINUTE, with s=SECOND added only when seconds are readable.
h=1 m=48
